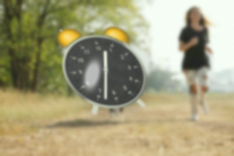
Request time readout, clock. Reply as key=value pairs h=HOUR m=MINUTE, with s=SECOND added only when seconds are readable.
h=12 m=33
